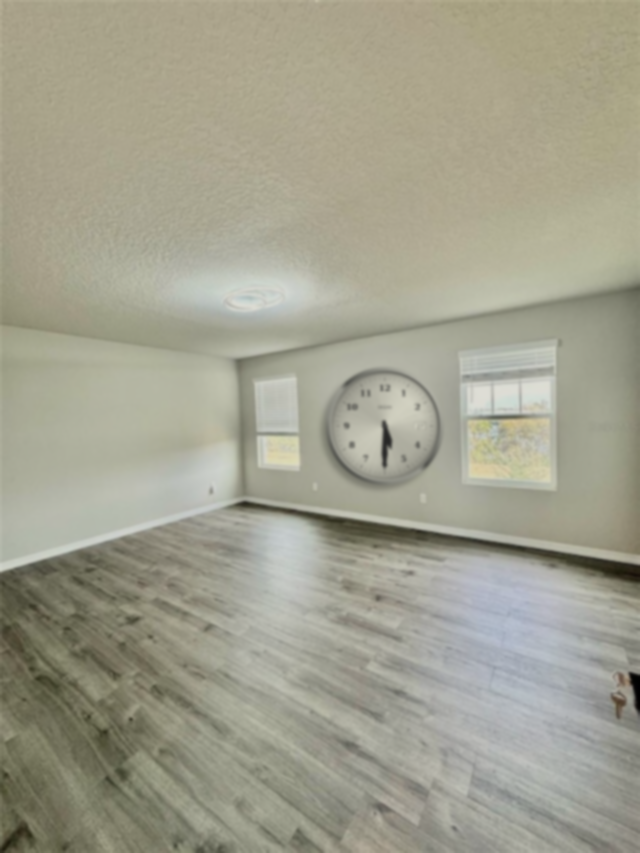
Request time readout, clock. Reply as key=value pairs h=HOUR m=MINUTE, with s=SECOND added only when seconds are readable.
h=5 m=30
